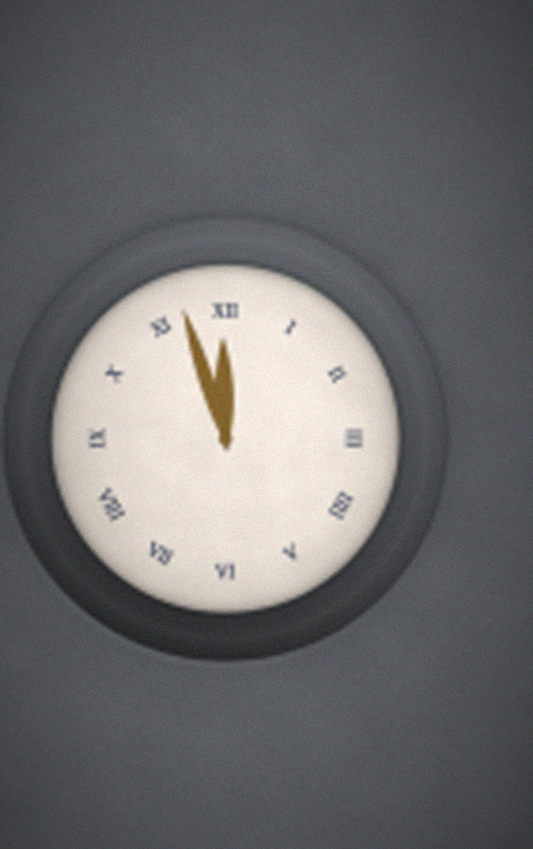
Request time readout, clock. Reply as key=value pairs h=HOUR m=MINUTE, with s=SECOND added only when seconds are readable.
h=11 m=57
